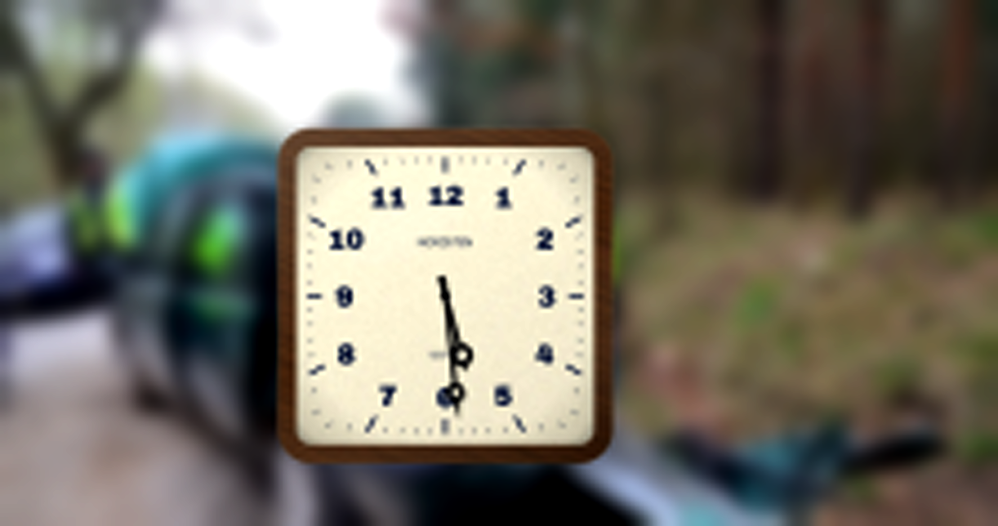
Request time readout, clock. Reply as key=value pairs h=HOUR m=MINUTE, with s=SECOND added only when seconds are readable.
h=5 m=29
